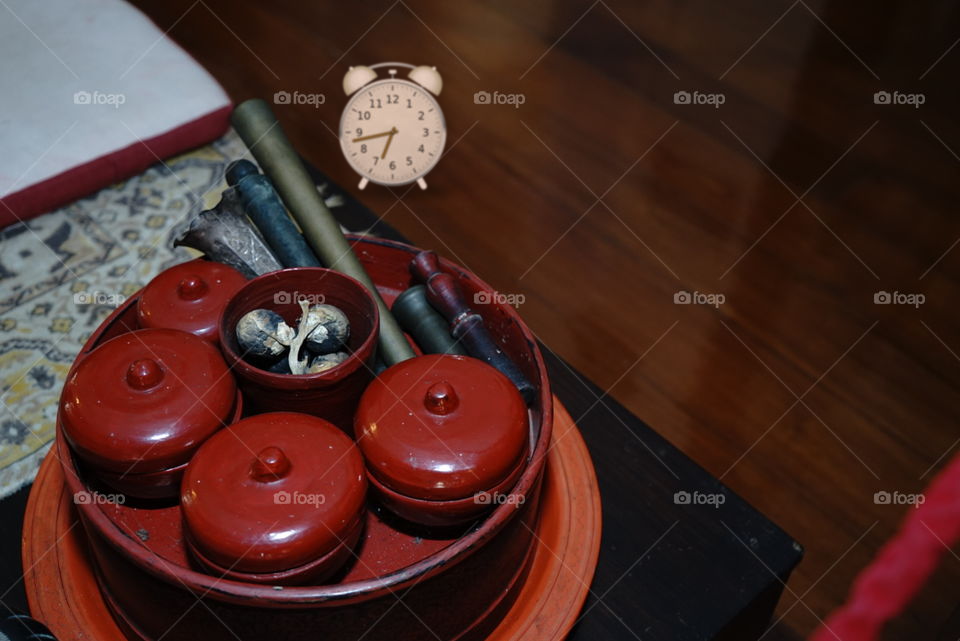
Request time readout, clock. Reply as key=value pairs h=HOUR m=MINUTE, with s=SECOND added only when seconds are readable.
h=6 m=43
